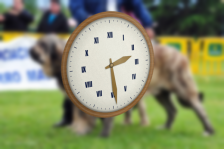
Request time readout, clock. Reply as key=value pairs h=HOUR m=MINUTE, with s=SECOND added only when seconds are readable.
h=2 m=29
